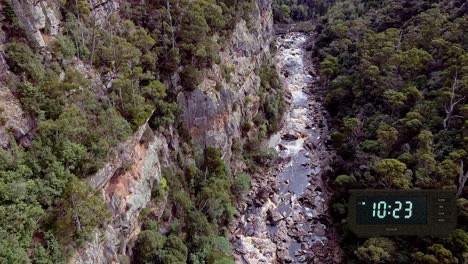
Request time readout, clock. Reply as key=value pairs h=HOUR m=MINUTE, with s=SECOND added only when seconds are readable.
h=10 m=23
